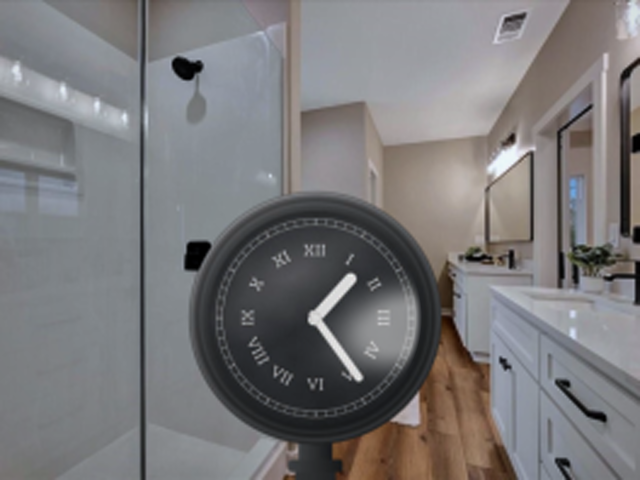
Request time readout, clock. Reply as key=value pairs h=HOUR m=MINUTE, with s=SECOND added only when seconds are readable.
h=1 m=24
